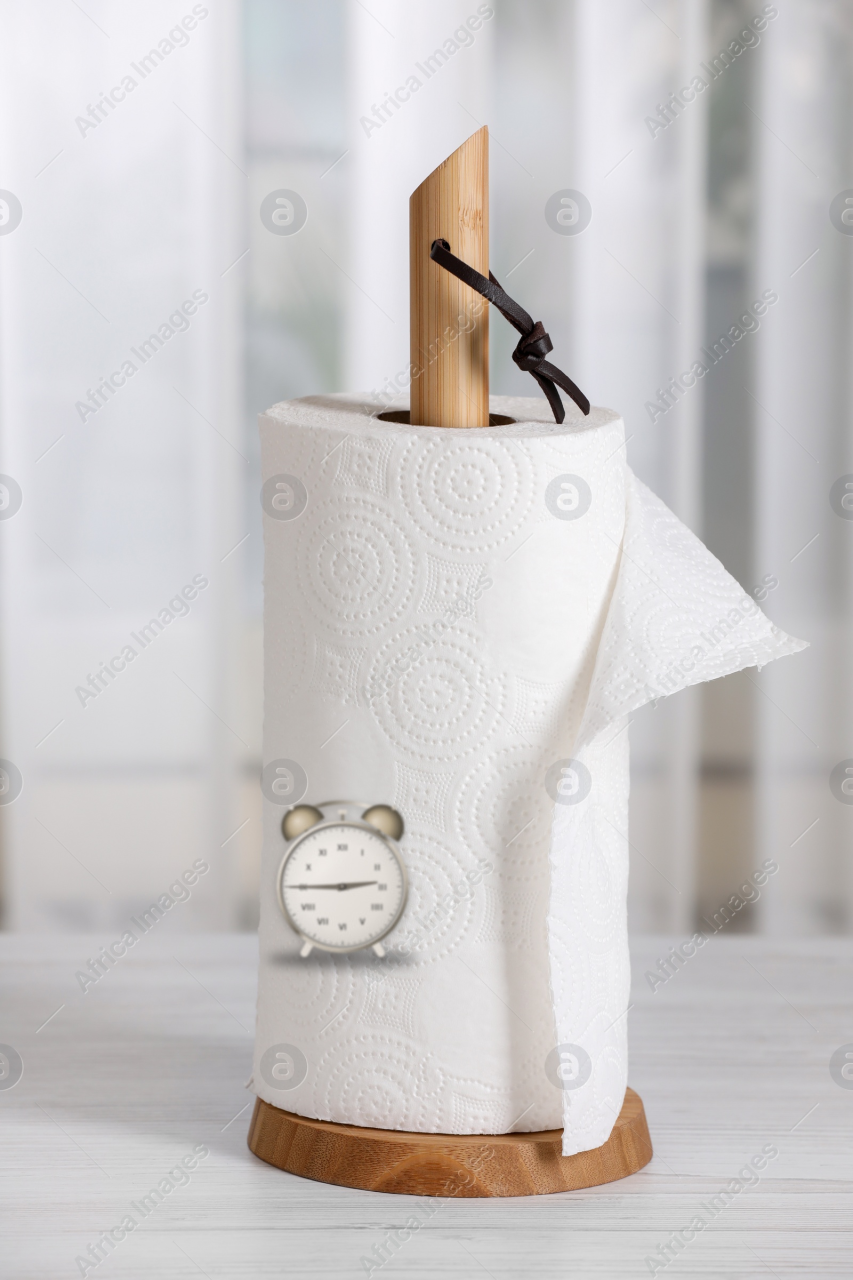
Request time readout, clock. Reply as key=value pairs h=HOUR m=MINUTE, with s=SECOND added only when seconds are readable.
h=2 m=45
